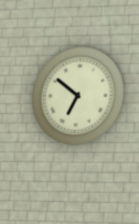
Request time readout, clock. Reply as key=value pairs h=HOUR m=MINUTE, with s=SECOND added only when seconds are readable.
h=6 m=51
